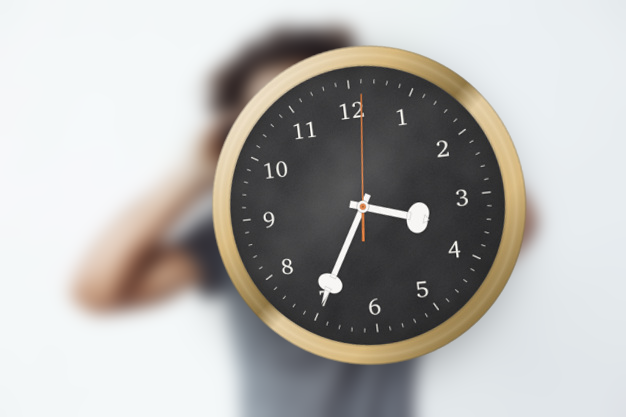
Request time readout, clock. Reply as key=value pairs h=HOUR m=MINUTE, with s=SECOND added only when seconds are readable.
h=3 m=35 s=1
